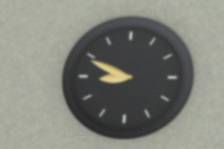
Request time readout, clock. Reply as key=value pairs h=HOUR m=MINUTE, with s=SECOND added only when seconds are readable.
h=8 m=49
